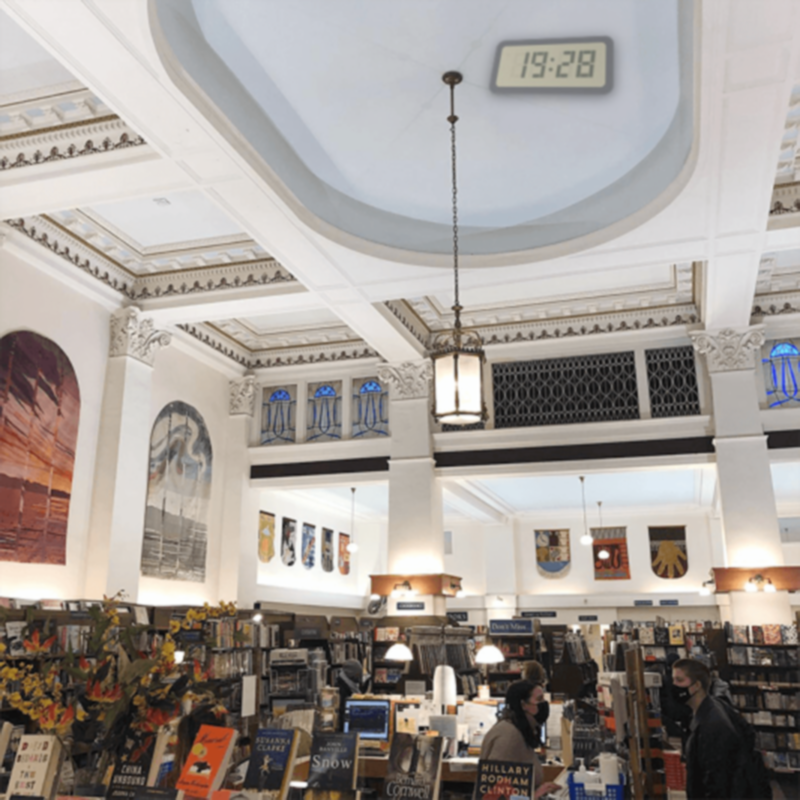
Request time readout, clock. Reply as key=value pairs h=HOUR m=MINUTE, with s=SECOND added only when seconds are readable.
h=19 m=28
